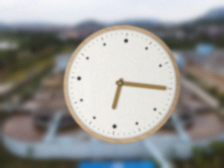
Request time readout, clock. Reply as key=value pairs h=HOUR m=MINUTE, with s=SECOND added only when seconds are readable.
h=6 m=15
